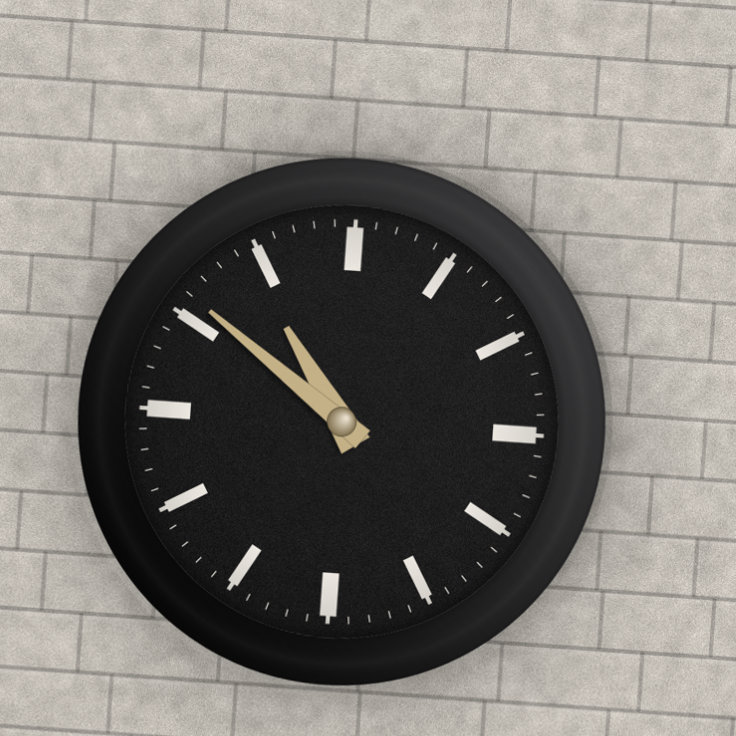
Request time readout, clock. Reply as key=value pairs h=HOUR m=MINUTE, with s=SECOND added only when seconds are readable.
h=10 m=51
